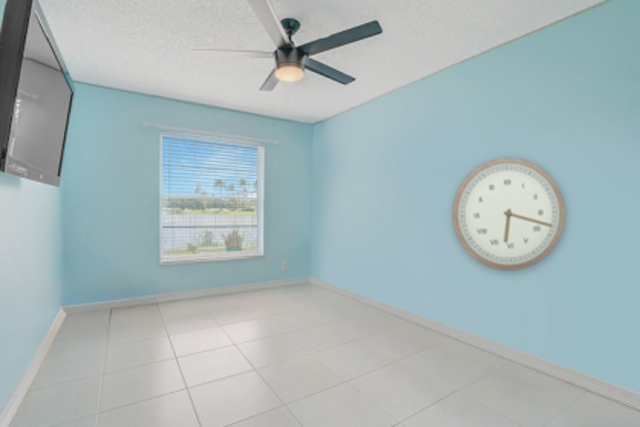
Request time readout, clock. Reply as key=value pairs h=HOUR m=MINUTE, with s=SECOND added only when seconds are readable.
h=6 m=18
